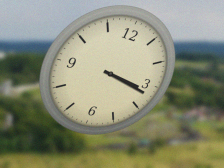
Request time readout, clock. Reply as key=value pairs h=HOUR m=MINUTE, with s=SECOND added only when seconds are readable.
h=3 m=17
